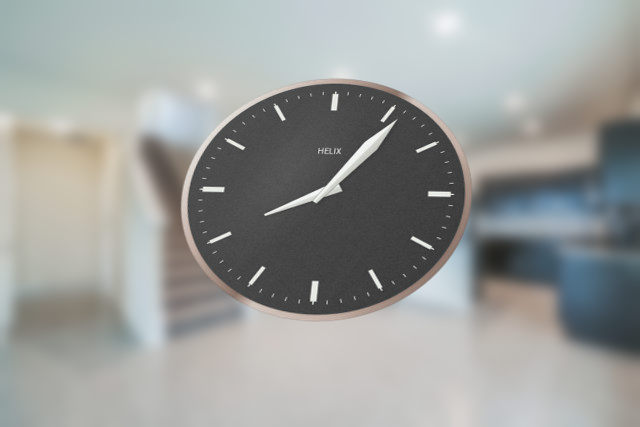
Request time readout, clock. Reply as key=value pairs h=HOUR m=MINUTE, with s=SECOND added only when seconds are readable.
h=8 m=6
